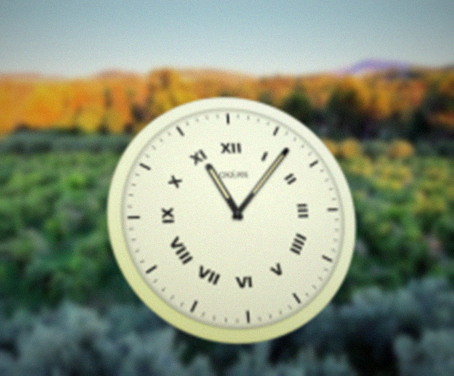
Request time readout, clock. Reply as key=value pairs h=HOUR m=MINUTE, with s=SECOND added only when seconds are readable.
h=11 m=7
